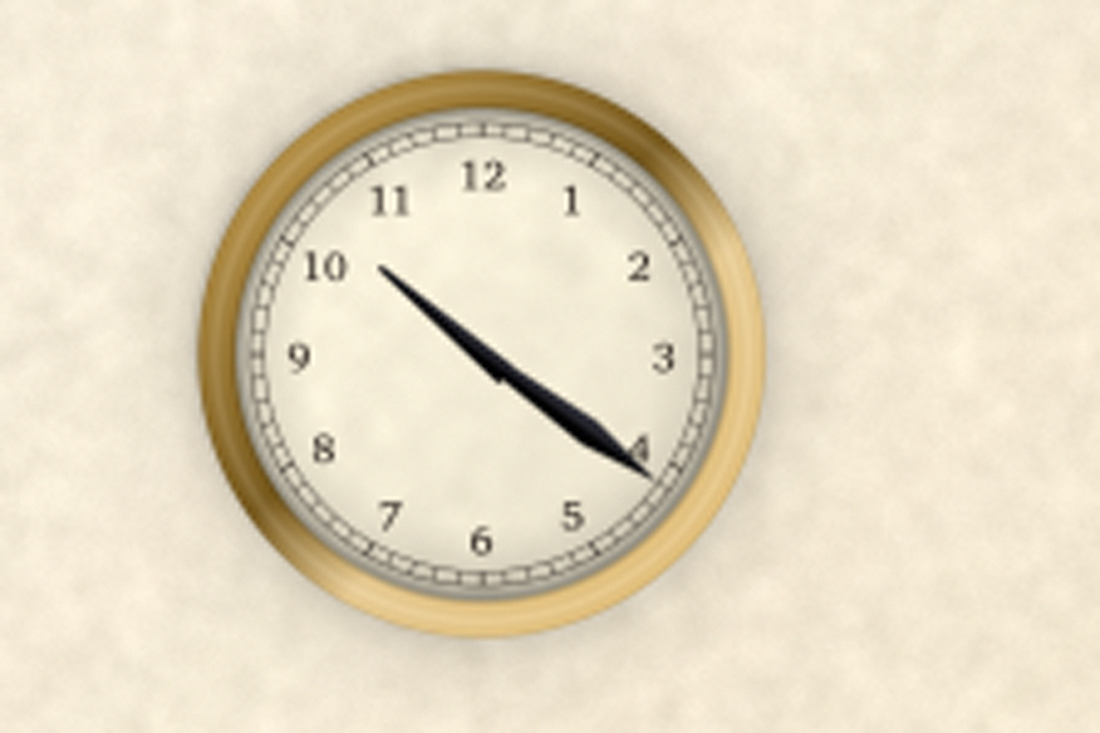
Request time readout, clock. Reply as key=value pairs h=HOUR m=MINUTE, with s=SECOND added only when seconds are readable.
h=10 m=21
